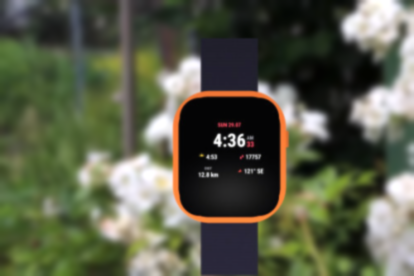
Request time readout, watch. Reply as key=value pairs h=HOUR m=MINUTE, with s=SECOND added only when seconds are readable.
h=4 m=36
